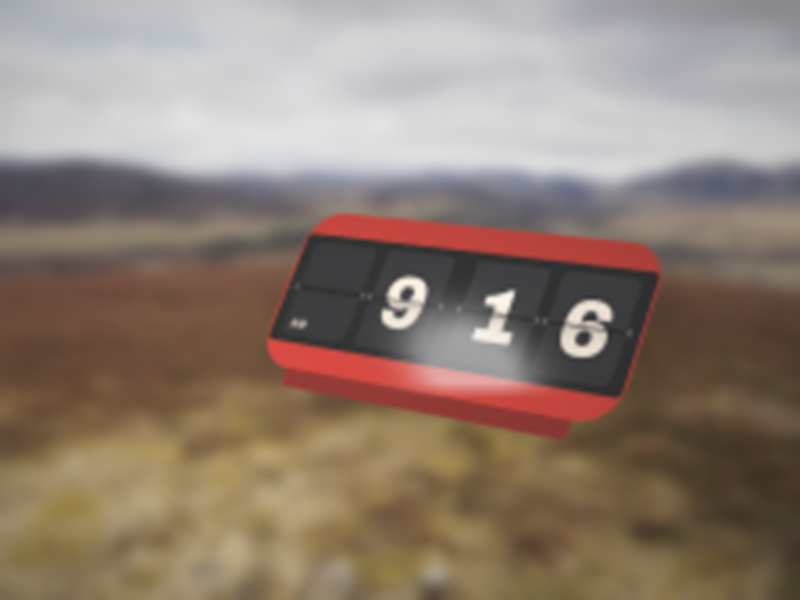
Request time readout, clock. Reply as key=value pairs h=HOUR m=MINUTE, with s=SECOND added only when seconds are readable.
h=9 m=16
